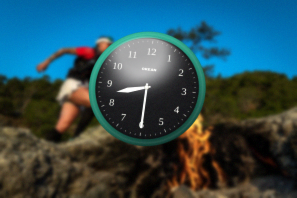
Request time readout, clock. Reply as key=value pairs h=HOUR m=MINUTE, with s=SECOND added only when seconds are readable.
h=8 m=30
